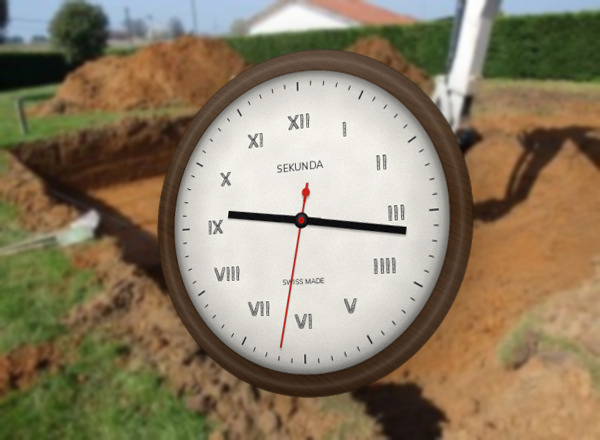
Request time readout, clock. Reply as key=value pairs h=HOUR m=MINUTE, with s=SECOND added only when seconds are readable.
h=9 m=16 s=32
